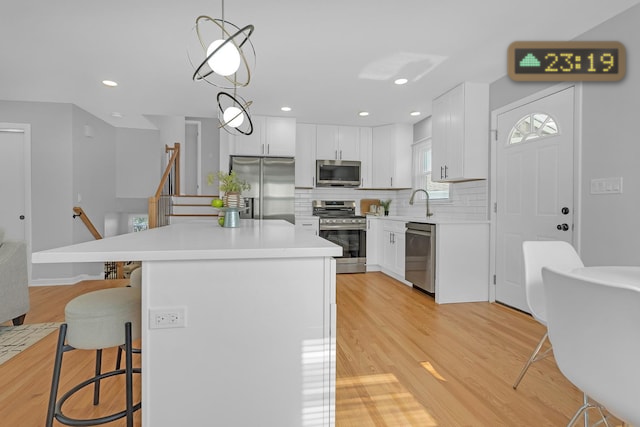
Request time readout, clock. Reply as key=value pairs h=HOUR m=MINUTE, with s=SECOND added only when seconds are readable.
h=23 m=19
